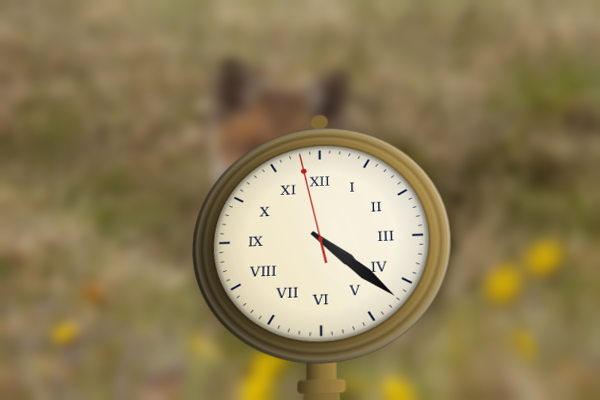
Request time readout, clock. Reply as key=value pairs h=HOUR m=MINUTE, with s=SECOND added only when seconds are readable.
h=4 m=21 s=58
